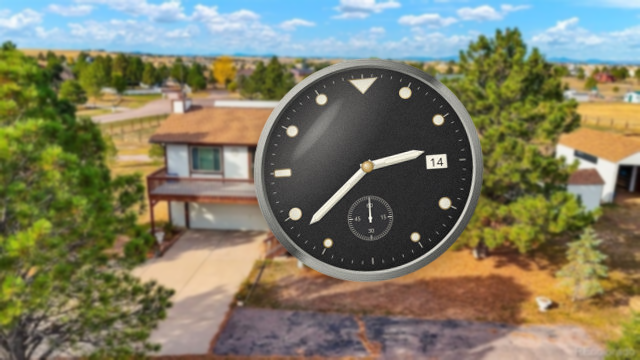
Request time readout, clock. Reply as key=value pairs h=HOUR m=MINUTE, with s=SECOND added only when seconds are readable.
h=2 m=38
